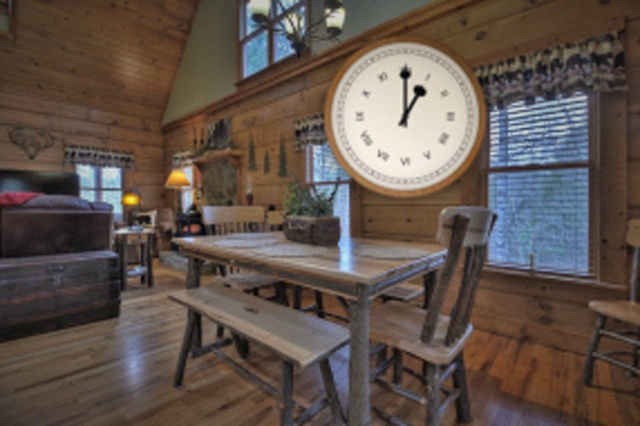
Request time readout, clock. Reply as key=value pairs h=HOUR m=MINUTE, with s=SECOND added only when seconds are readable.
h=1 m=0
